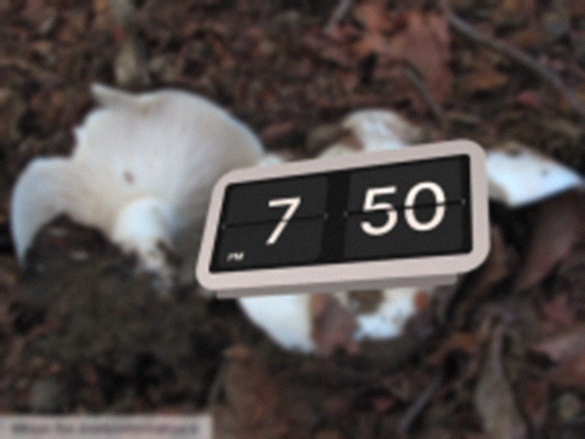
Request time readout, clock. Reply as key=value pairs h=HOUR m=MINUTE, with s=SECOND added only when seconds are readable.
h=7 m=50
